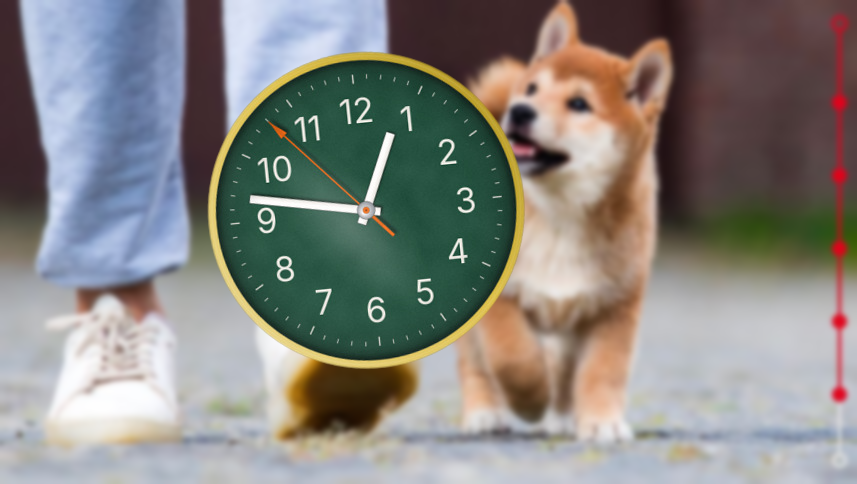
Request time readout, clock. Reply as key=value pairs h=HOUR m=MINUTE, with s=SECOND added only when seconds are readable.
h=12 m=46 s=53
